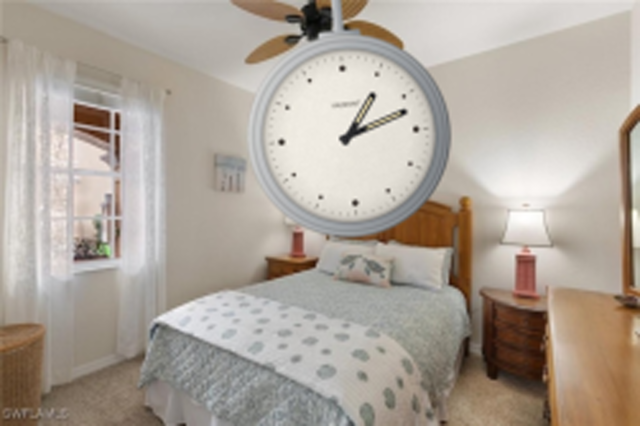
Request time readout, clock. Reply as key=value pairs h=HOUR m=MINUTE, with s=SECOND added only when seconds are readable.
h=1 m=12
